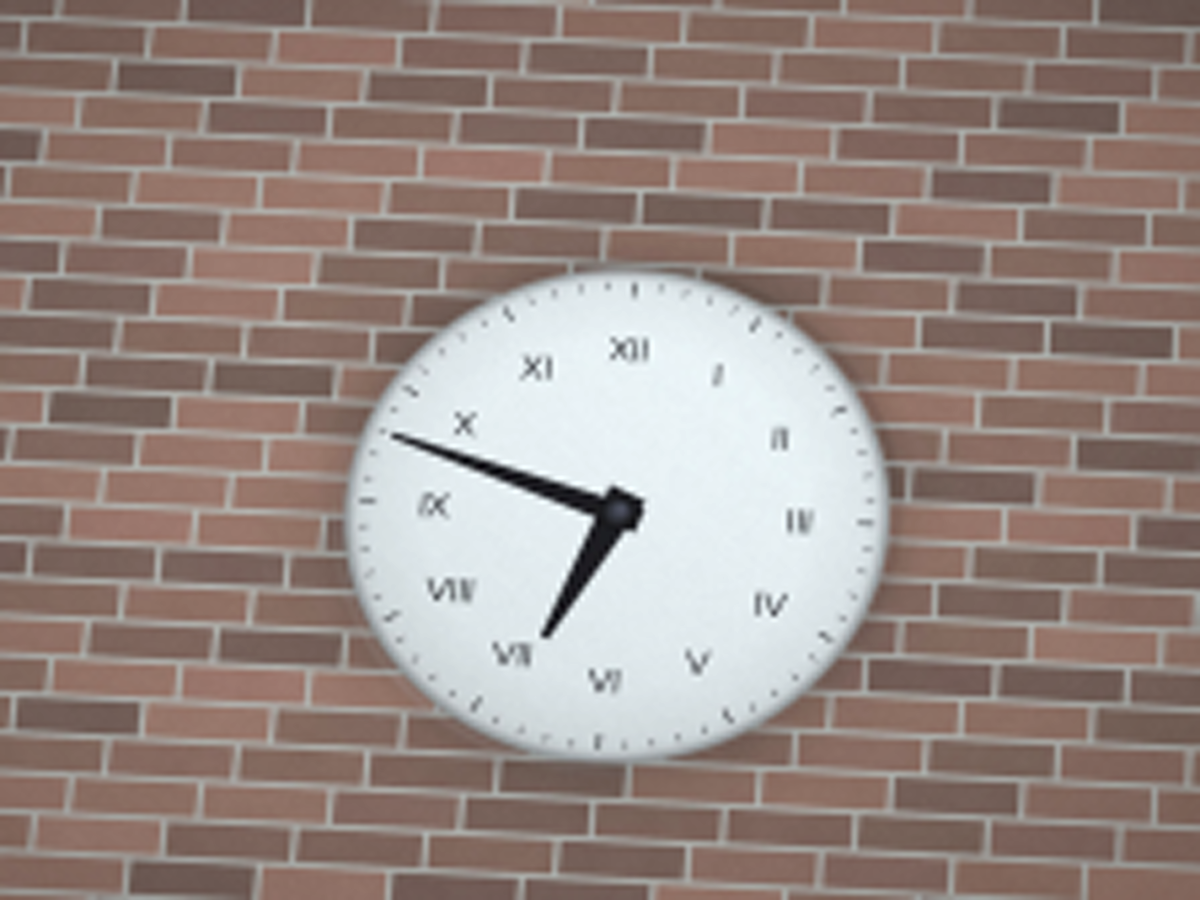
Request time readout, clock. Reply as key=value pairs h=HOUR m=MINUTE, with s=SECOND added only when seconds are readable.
h=6 m=48
